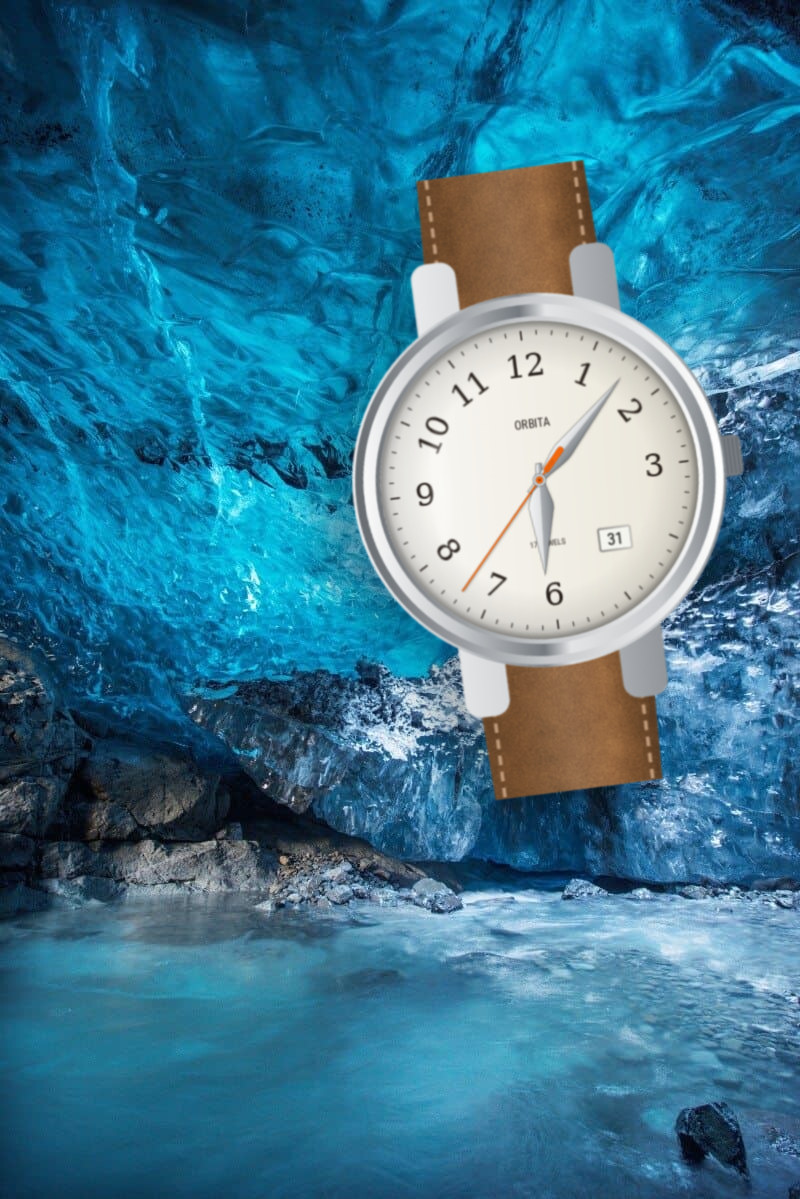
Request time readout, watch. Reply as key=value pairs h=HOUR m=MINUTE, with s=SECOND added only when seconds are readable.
h=6 m=7 s=37
